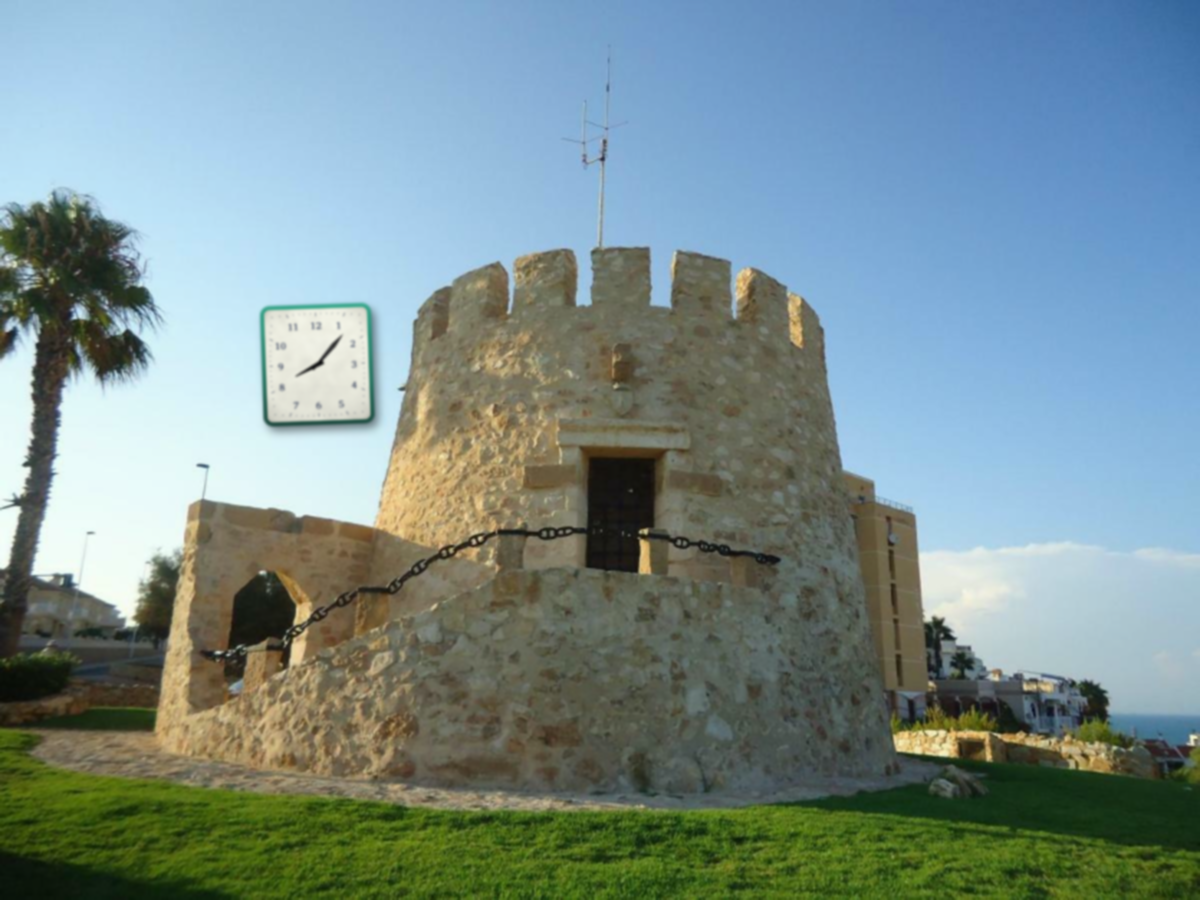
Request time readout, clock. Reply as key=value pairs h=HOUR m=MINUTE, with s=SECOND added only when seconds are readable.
h=8 m=7
